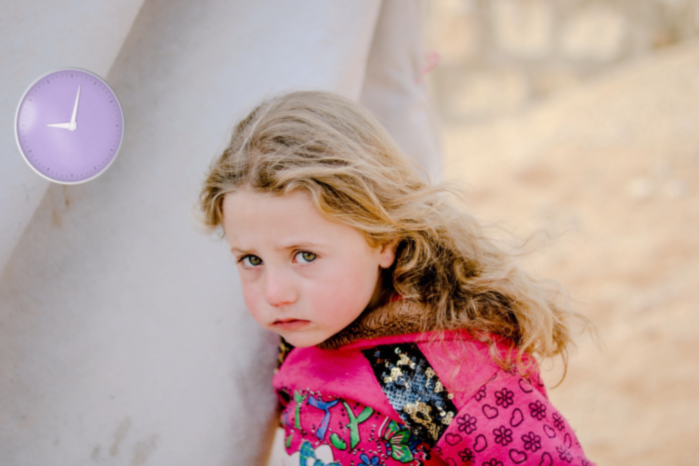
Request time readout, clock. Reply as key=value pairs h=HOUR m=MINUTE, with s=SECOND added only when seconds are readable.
h=9 m=2
